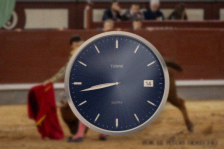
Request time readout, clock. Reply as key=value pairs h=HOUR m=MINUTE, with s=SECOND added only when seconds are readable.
h=8 m=43
